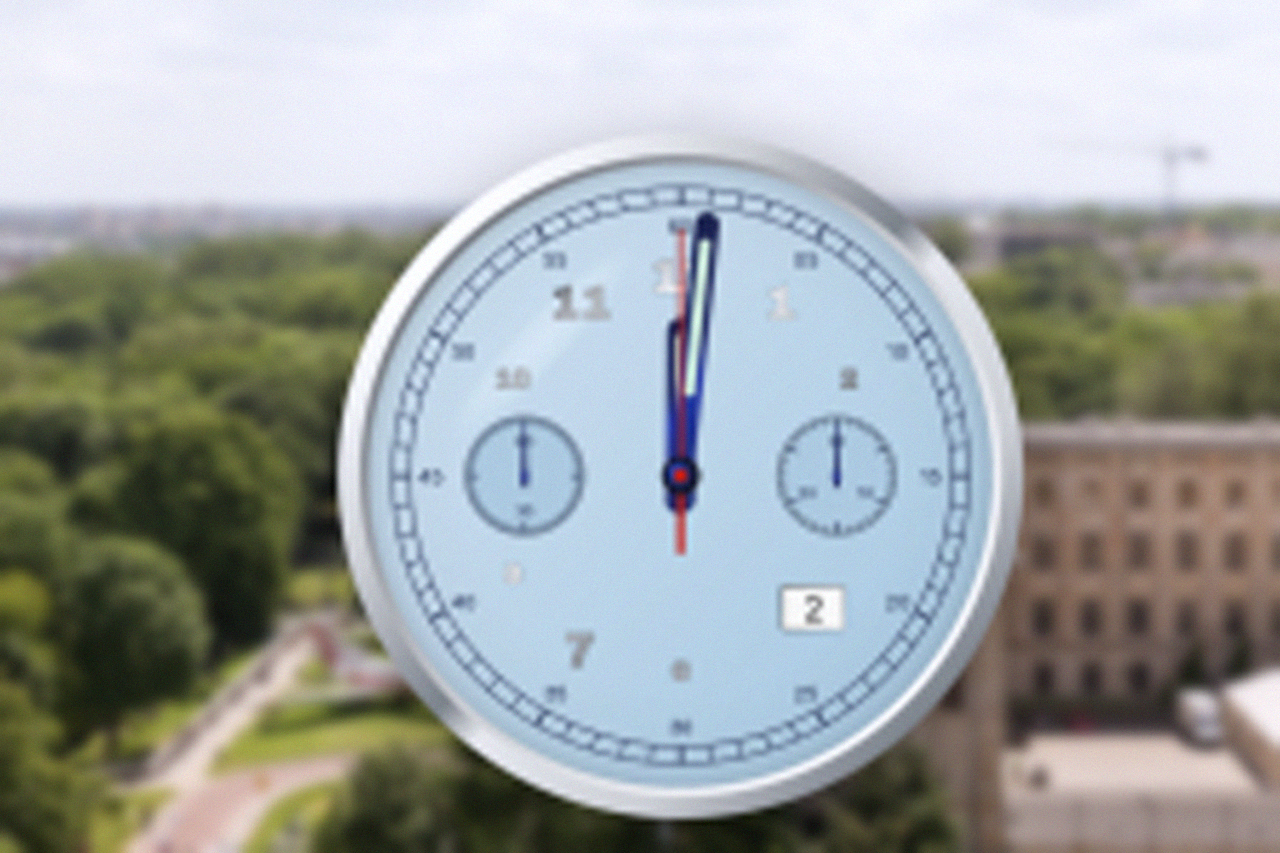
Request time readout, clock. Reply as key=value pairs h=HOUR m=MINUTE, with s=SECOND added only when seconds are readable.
h=12 m=1
